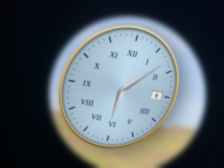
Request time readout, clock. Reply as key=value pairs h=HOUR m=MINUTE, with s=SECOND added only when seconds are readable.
h=6 m=8
